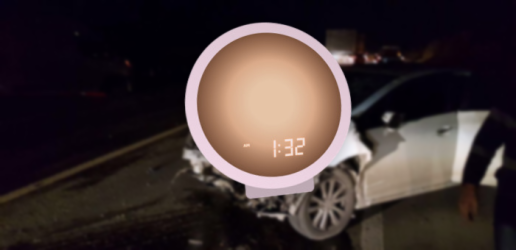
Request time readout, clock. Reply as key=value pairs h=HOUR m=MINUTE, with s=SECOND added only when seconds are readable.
h=1 m=32
